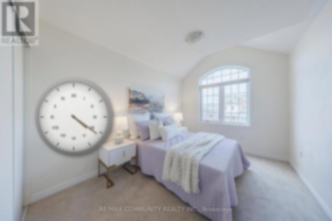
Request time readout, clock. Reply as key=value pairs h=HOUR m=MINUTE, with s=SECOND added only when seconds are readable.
h=4 m=21
